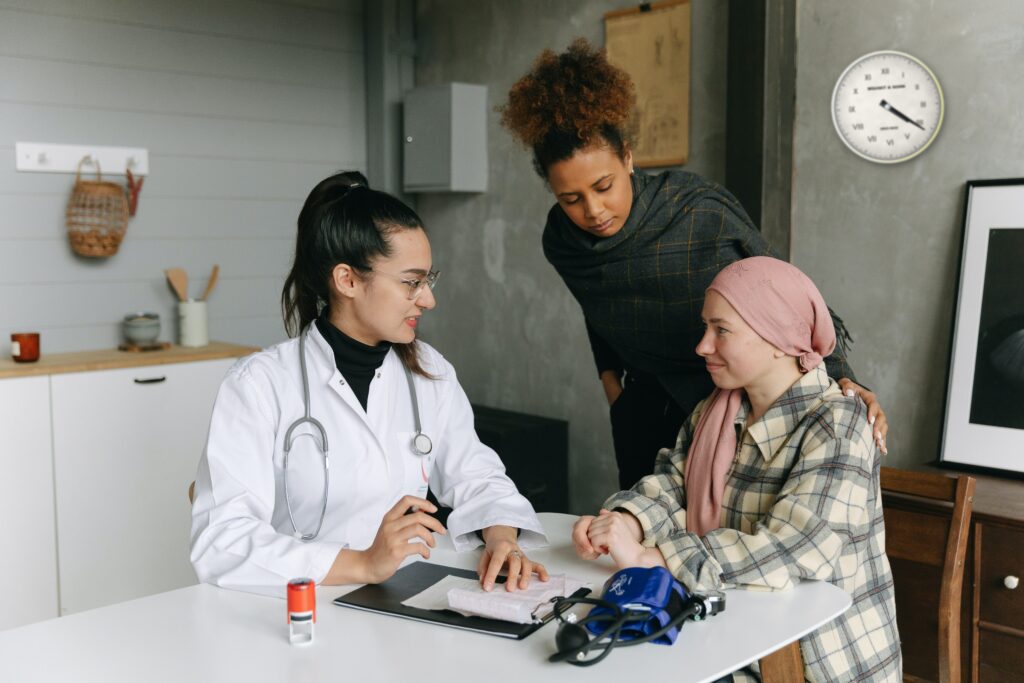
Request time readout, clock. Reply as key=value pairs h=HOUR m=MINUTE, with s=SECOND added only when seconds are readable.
h=4 m=21
